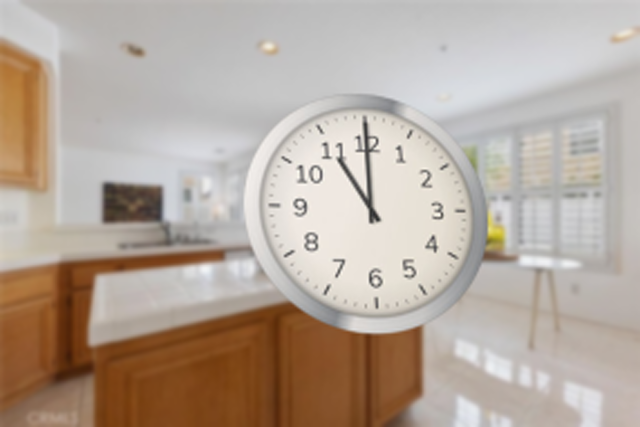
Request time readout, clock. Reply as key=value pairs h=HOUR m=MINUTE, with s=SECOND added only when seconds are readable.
h=11 m=0
